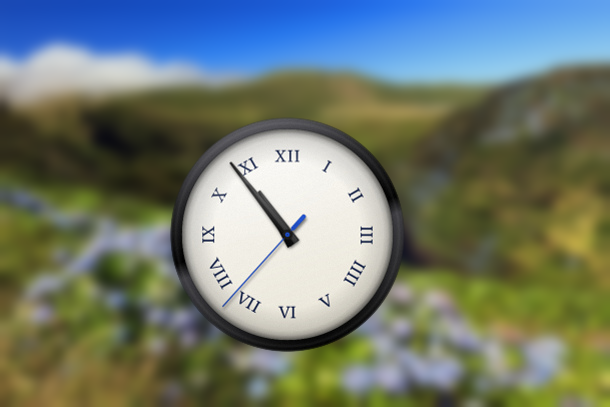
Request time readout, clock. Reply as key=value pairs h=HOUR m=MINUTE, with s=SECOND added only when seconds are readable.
h=10 m=53 s=37
